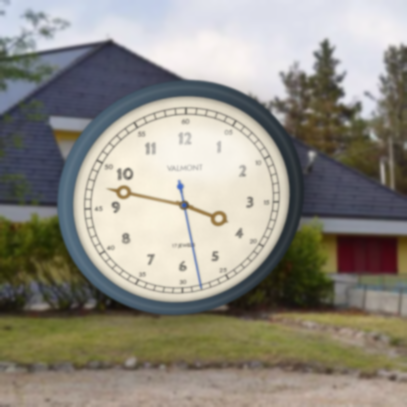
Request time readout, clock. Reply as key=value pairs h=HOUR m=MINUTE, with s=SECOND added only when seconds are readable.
h=3 m=47 s=28
